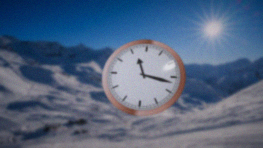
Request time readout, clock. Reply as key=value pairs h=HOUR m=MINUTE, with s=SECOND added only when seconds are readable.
h=11 m=17
